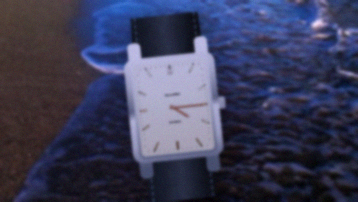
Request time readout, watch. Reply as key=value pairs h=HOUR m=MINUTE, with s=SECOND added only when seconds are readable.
h=4 m=15
